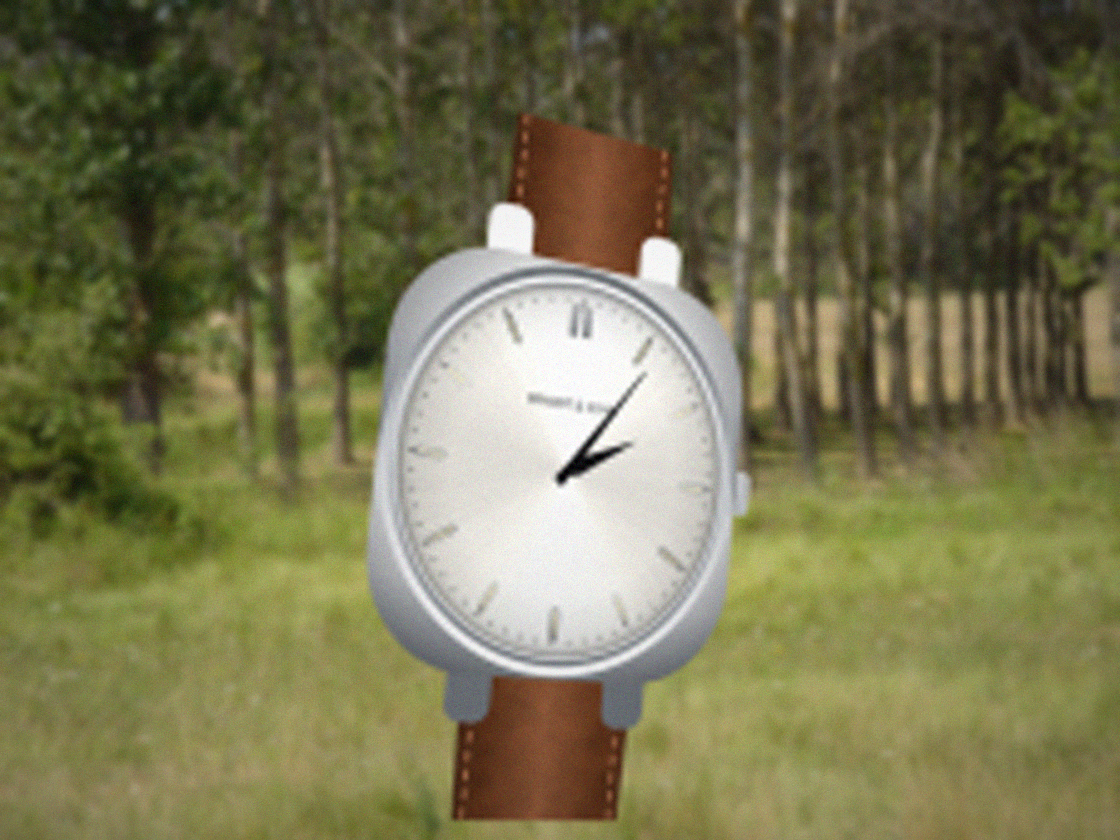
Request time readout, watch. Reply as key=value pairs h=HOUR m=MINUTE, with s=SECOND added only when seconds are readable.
h=2 m=6
